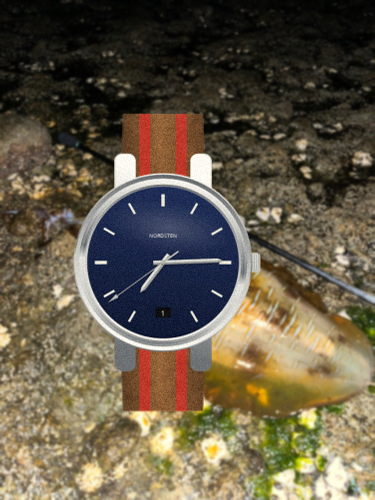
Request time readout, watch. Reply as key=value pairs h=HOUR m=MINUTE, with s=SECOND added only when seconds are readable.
h=7 m=14 s=39
